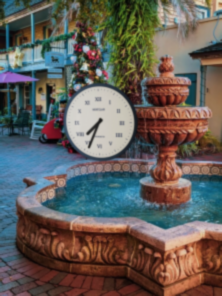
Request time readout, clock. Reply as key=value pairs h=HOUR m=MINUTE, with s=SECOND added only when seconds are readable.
h=7 m=34
